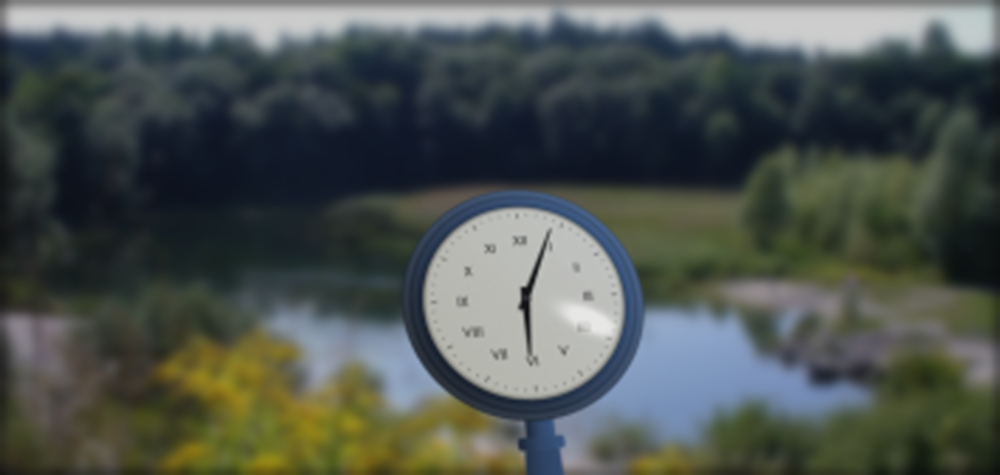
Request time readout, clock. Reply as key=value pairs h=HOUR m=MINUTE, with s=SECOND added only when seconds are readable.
h=6 m=4
